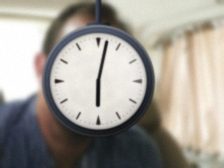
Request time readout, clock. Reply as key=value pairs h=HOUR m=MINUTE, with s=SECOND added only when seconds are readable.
h=6 m=2
